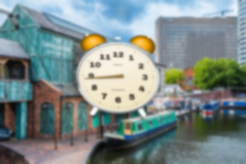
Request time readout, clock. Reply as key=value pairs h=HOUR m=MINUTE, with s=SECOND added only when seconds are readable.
h=8 m=44
